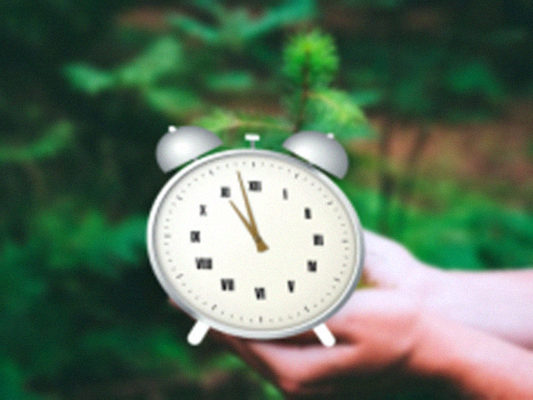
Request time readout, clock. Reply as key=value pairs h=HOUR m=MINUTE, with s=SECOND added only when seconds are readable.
h=10 m=58
